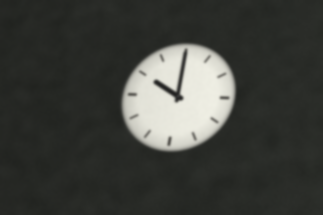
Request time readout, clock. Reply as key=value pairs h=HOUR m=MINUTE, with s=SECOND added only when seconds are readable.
h=10 m=0
